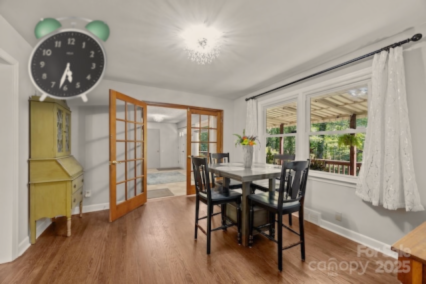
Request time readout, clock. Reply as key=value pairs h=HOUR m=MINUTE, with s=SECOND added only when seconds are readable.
h=5 m=32
